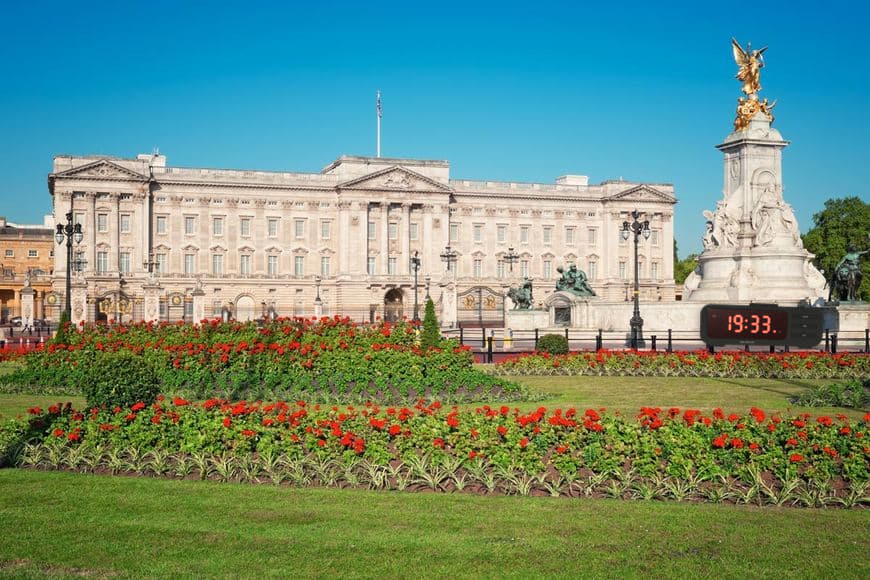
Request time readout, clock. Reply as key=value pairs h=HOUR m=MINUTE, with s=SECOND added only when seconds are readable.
h=19 m=33
